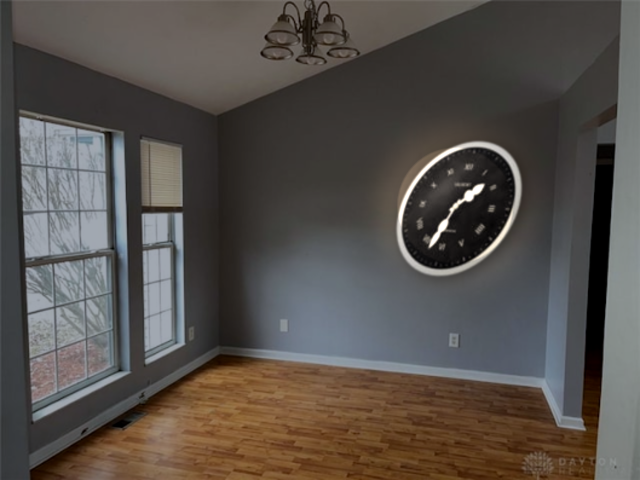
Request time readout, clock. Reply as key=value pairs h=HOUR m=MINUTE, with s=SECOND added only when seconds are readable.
h=1 m=33
